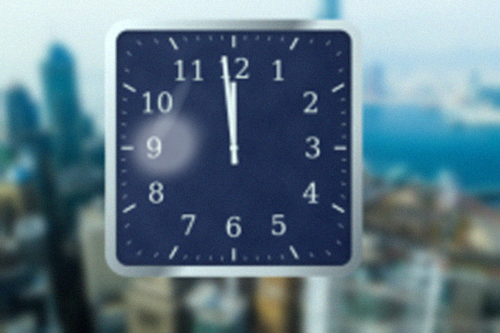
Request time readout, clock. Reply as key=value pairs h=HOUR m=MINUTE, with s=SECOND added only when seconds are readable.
h=11 m=59
